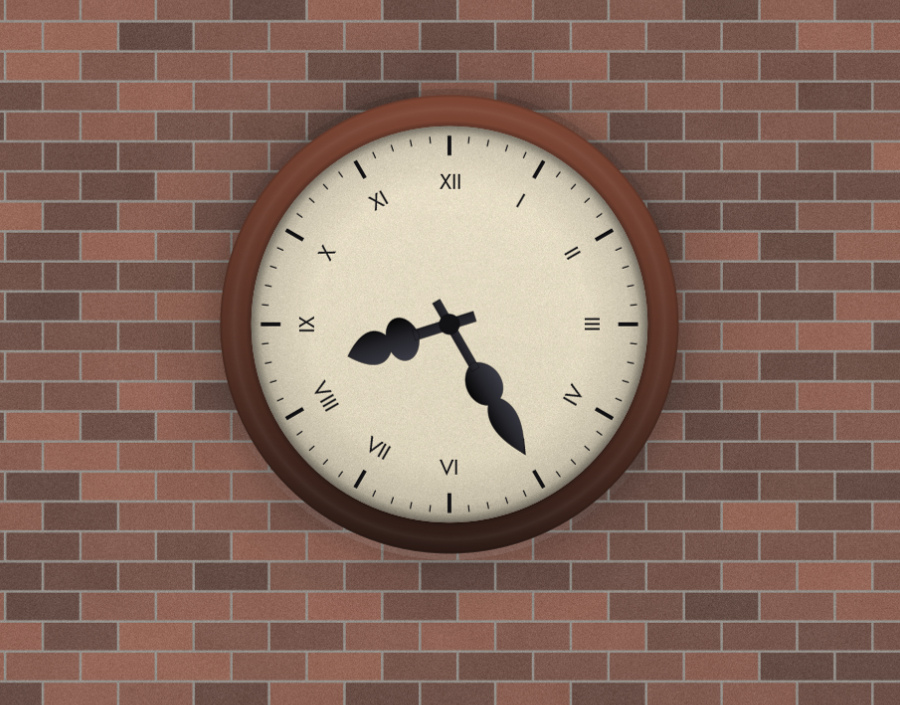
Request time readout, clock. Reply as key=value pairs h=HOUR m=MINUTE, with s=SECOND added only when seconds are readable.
h=8 m=25
